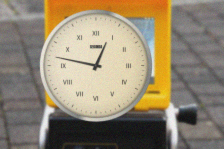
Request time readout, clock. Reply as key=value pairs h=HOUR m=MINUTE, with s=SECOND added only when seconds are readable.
h=12 m=47
